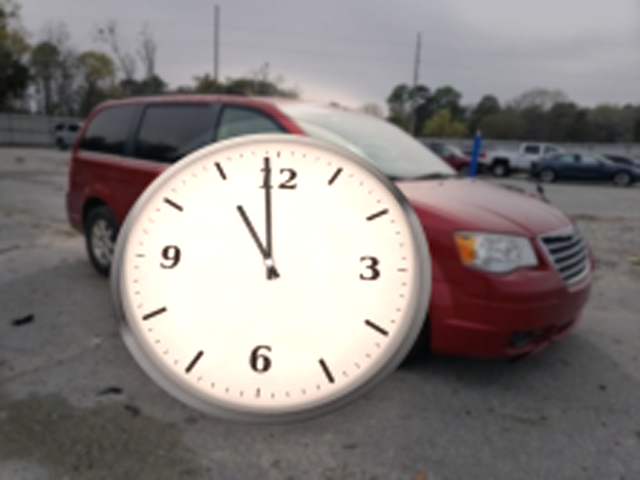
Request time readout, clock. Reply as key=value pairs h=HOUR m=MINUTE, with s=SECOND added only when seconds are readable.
h=10 m=59
